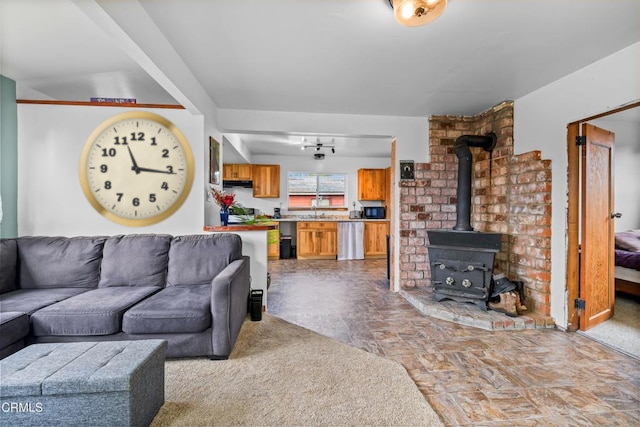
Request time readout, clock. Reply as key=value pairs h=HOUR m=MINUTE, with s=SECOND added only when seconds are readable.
h=11 m=16
